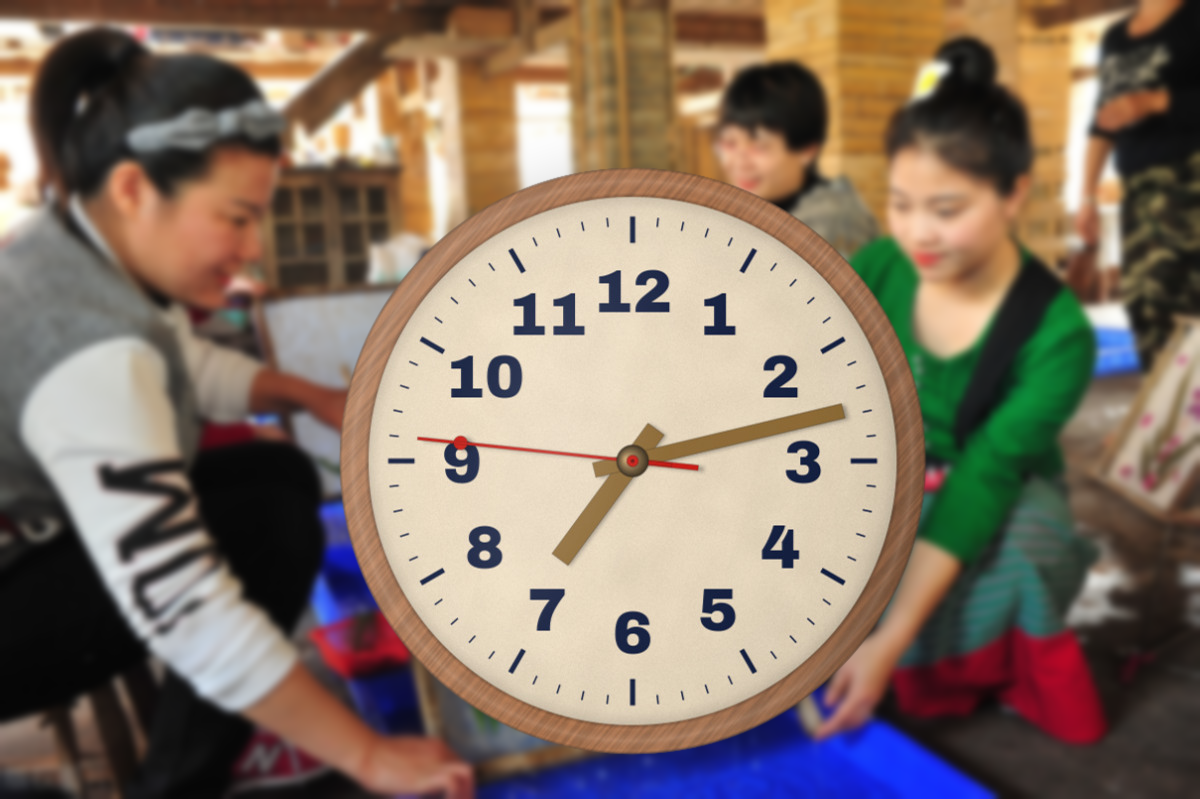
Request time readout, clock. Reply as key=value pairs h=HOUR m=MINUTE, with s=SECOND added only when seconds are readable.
h=7 m=12 s=46
